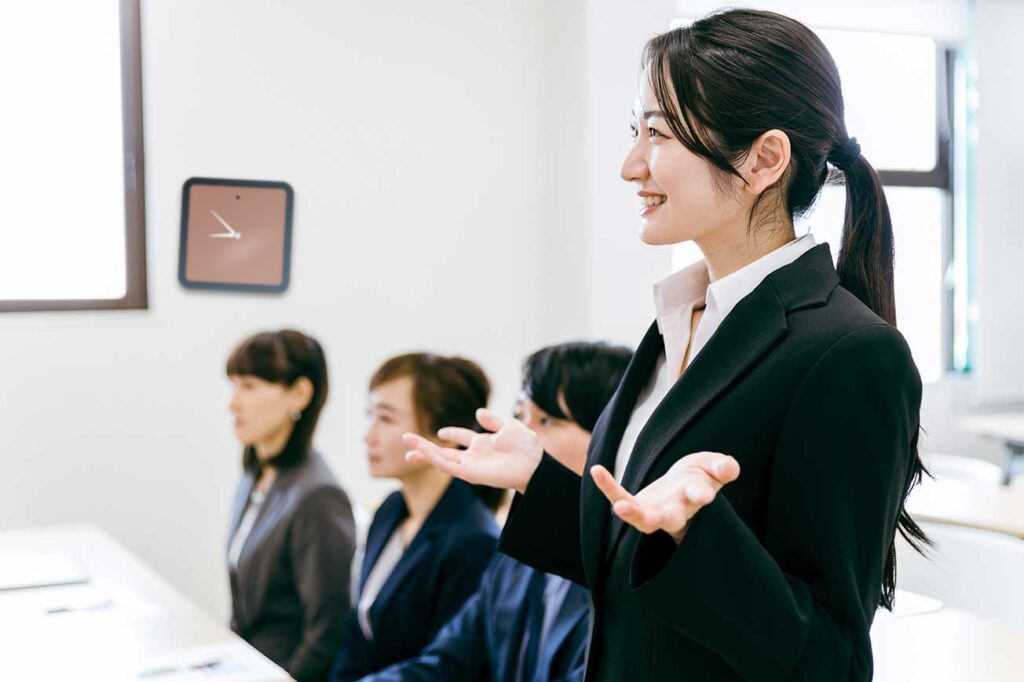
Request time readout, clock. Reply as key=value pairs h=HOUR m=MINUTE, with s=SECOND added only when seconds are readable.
h=8 m=52
